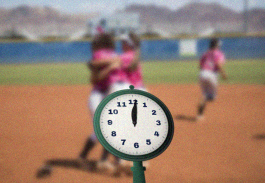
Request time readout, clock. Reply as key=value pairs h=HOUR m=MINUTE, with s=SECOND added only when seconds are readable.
h=12 m=1
